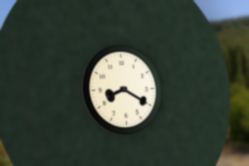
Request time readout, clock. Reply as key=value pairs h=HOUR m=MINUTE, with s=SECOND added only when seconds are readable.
h=8 m=20
